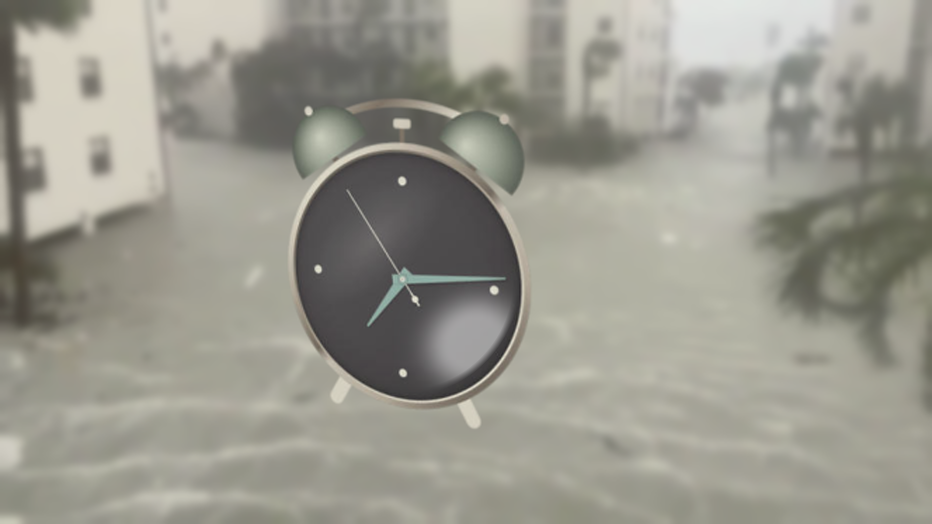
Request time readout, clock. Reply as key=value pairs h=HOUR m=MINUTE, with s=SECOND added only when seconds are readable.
h=7 m=13 s=54
